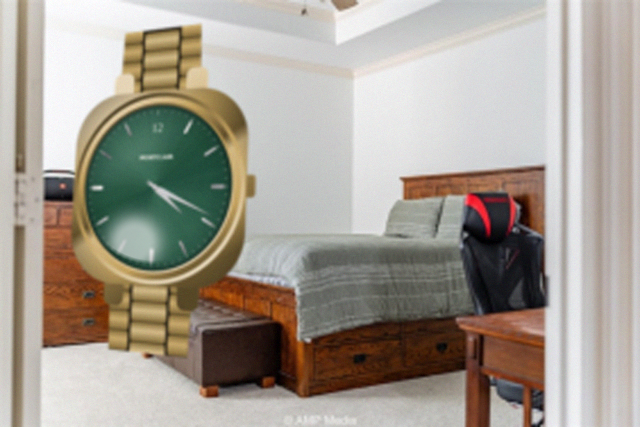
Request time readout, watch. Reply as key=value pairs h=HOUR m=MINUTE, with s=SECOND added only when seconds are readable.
h=4 m=19
